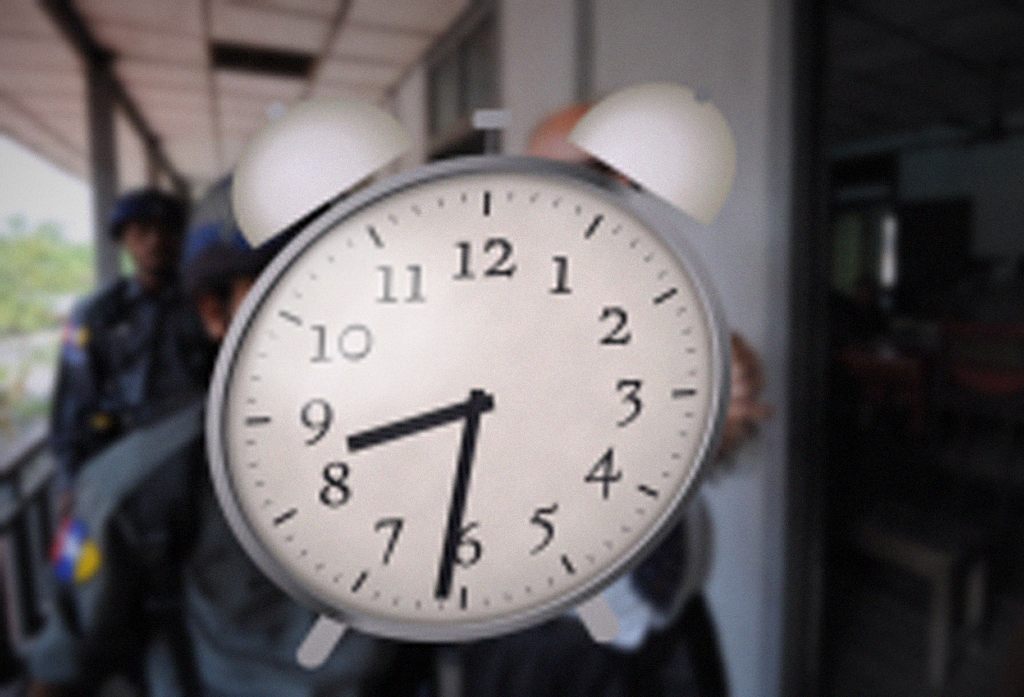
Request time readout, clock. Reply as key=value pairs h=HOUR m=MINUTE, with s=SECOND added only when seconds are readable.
h=8 m=31
